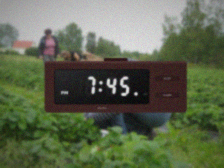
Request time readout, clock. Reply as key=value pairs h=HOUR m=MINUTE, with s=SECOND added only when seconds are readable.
h=7 m=45
